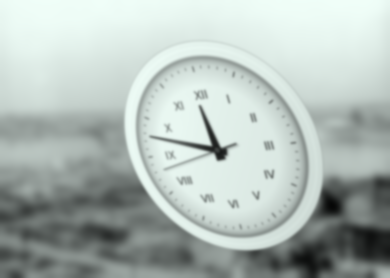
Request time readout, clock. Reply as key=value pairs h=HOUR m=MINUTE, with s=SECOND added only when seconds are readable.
h=11 m=47 s=43
